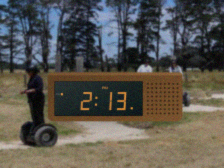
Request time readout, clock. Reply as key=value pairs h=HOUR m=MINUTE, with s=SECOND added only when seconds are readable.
h=2 m=13
